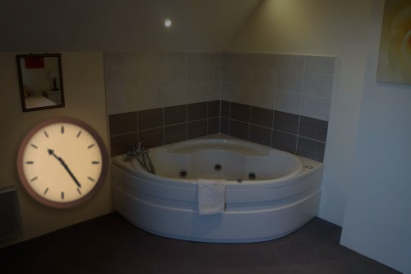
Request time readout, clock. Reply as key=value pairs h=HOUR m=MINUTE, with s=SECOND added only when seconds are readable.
h=10 m=24
